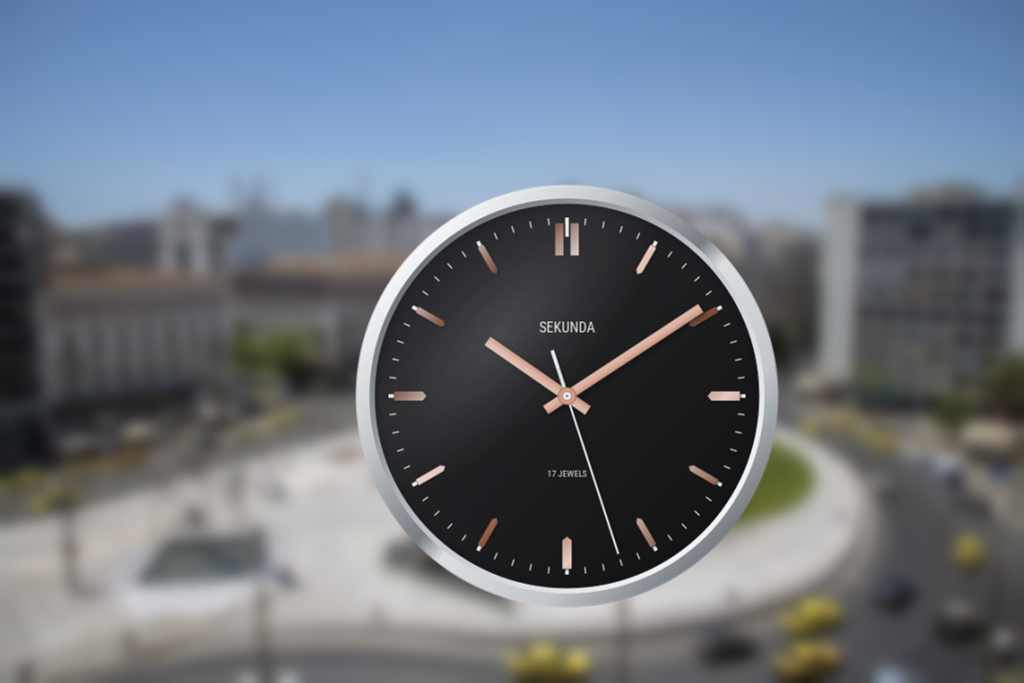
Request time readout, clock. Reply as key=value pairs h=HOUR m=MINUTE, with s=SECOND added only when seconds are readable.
h=10 m=9 s=27
